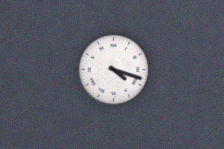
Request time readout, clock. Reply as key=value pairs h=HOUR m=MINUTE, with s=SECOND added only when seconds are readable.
h=4 m=18
